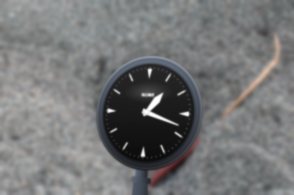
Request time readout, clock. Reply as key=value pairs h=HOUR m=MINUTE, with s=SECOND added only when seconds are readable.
h=1 m=18
